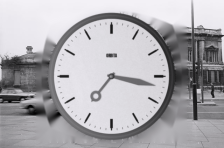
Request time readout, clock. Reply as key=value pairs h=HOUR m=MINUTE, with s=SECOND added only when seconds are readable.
h=7 m=17
